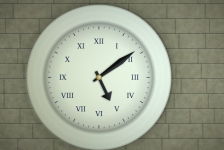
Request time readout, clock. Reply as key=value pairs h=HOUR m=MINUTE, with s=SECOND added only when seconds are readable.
h=5 m=9
